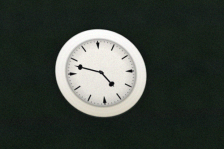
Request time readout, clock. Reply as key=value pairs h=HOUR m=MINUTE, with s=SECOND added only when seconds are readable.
h=4 m=48
